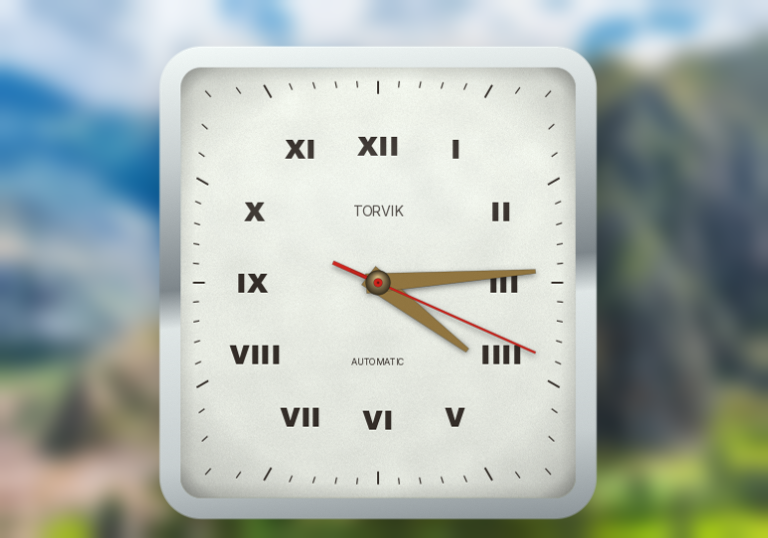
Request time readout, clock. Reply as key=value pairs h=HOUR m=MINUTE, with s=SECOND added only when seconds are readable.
h=4 m=14 s=19
